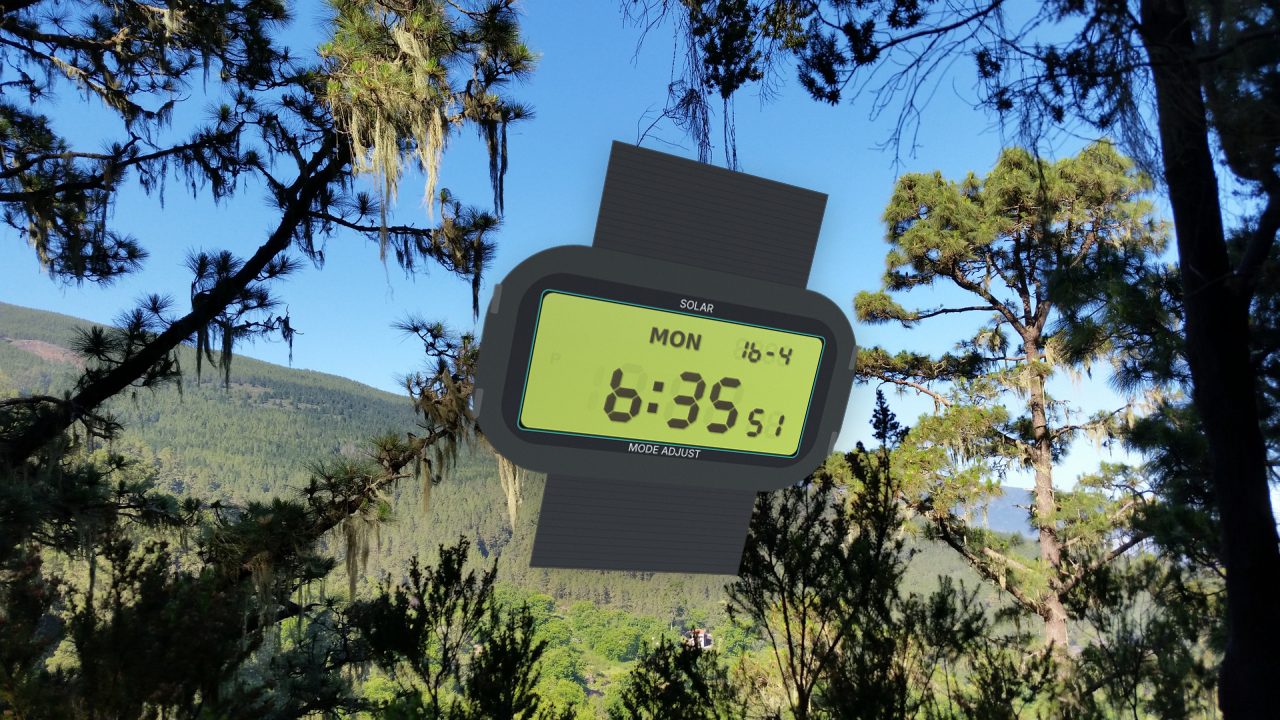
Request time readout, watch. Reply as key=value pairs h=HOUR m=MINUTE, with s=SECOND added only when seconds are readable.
h=6 m=35 s=51
